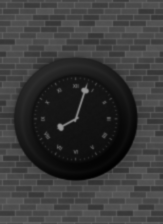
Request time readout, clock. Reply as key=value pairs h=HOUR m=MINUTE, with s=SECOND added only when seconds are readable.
h=8 m=3
